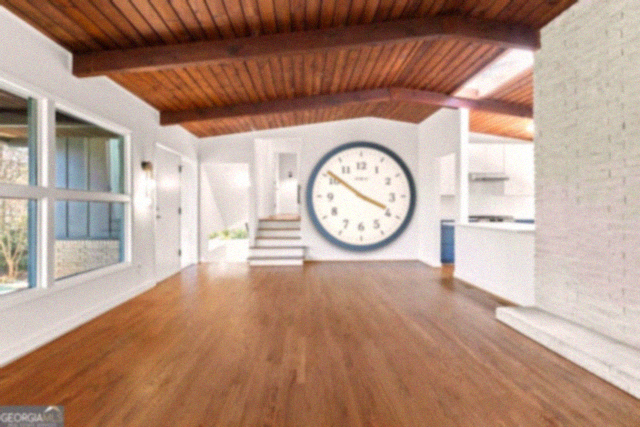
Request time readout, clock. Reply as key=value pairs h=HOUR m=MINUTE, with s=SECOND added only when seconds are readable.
h=3 m=51
